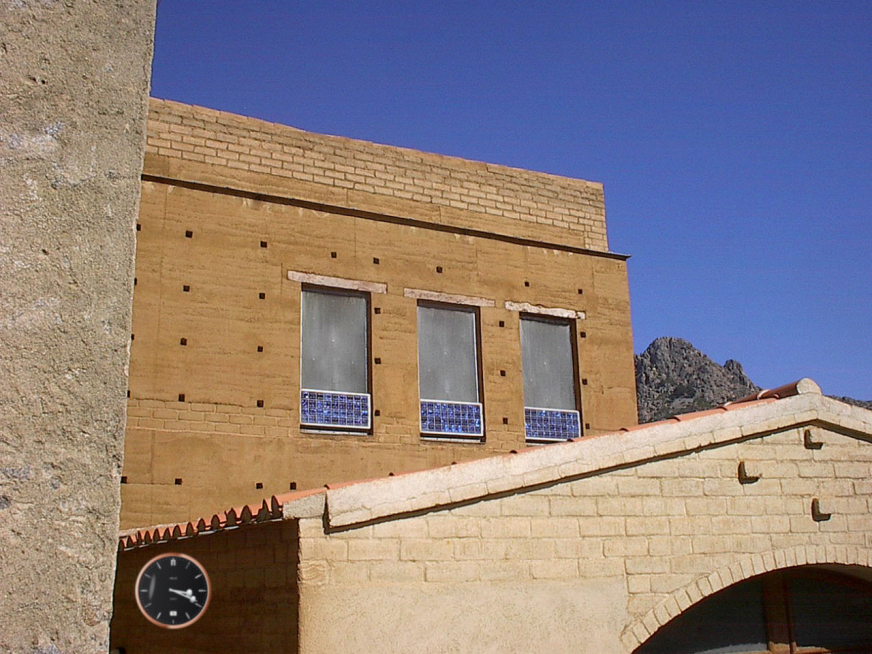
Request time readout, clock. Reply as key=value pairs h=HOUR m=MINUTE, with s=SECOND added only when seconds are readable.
h=3 m=19
